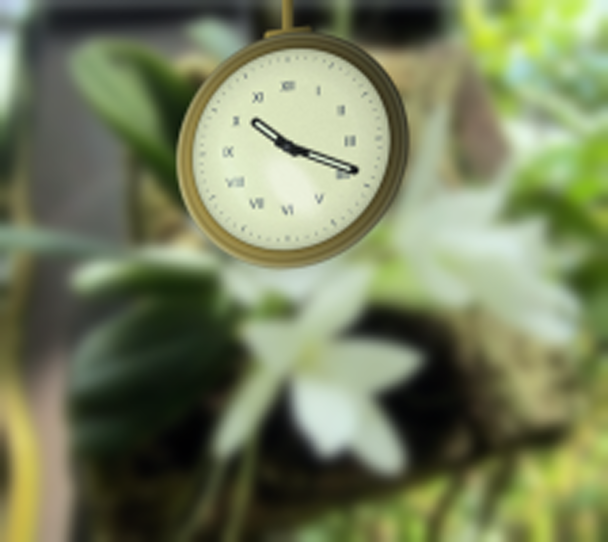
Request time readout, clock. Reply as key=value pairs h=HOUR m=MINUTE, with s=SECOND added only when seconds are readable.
h=10 m=19
